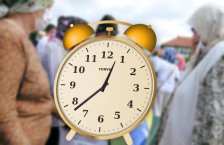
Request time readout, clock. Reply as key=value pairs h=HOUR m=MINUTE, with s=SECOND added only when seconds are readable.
h=12 m=38
